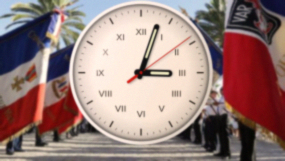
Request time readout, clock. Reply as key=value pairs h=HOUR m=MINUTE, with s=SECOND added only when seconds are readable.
h=3 m=3 s=9
